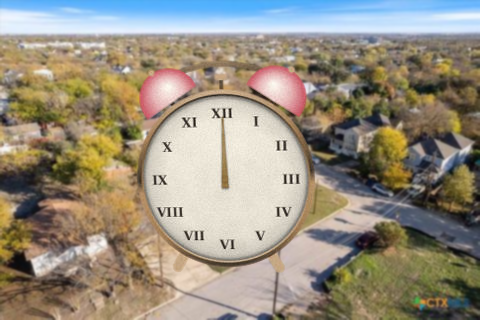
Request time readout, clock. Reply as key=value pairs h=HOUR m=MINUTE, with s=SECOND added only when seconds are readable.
h=12 m=0
